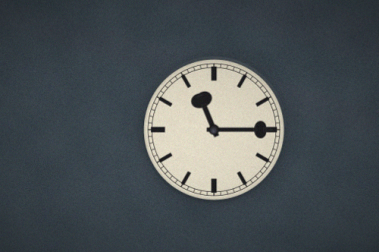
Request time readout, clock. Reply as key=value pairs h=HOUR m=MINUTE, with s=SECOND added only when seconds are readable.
h=11 m=15
